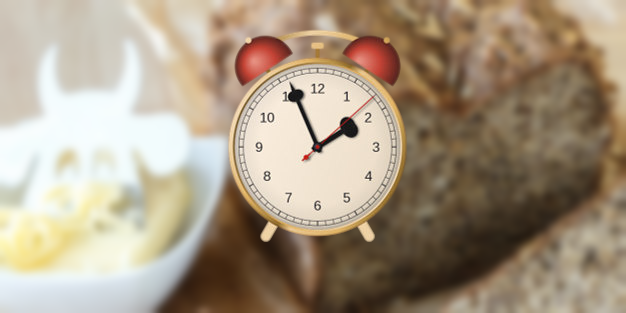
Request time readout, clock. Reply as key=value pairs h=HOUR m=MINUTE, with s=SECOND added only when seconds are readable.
h=1 m=56 s=8
